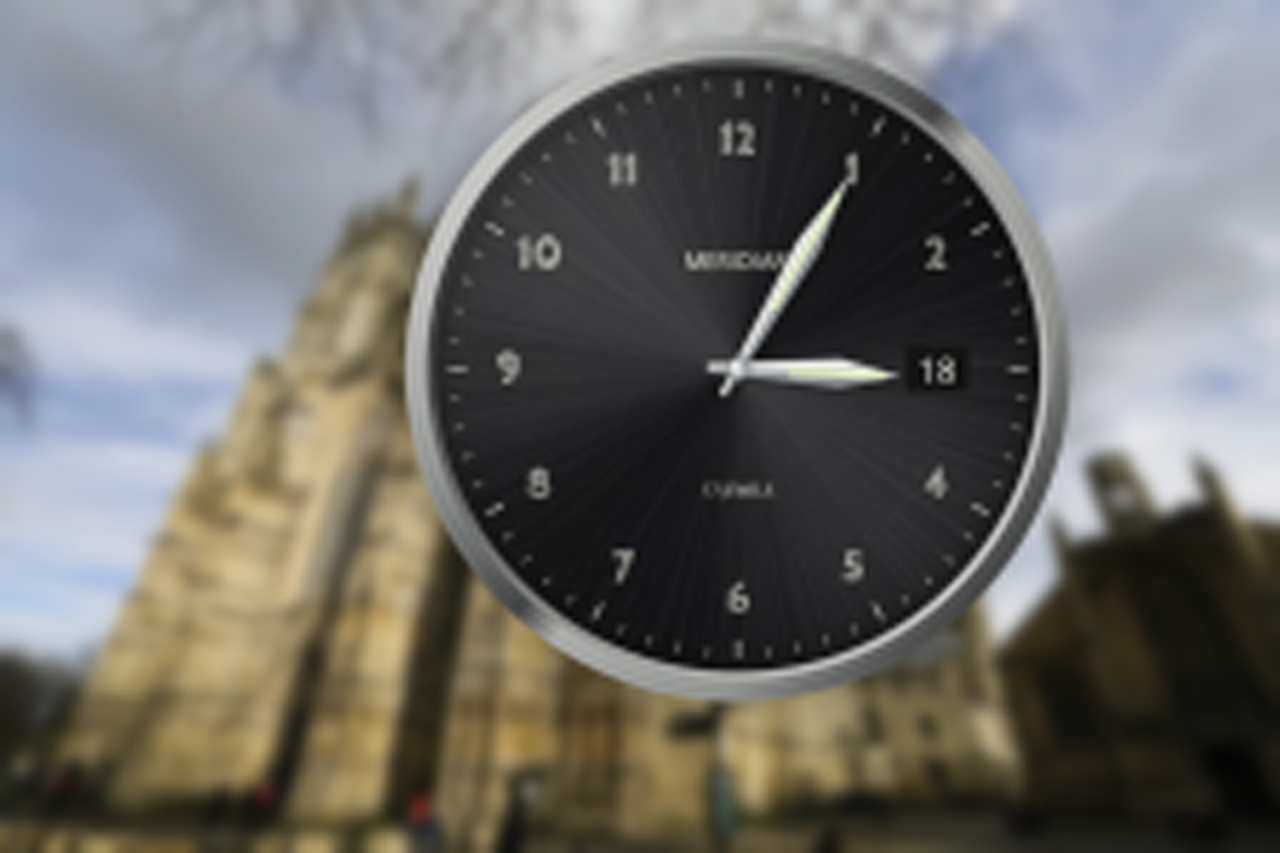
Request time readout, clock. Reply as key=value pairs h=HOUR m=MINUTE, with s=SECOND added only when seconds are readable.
h=3 m=5
